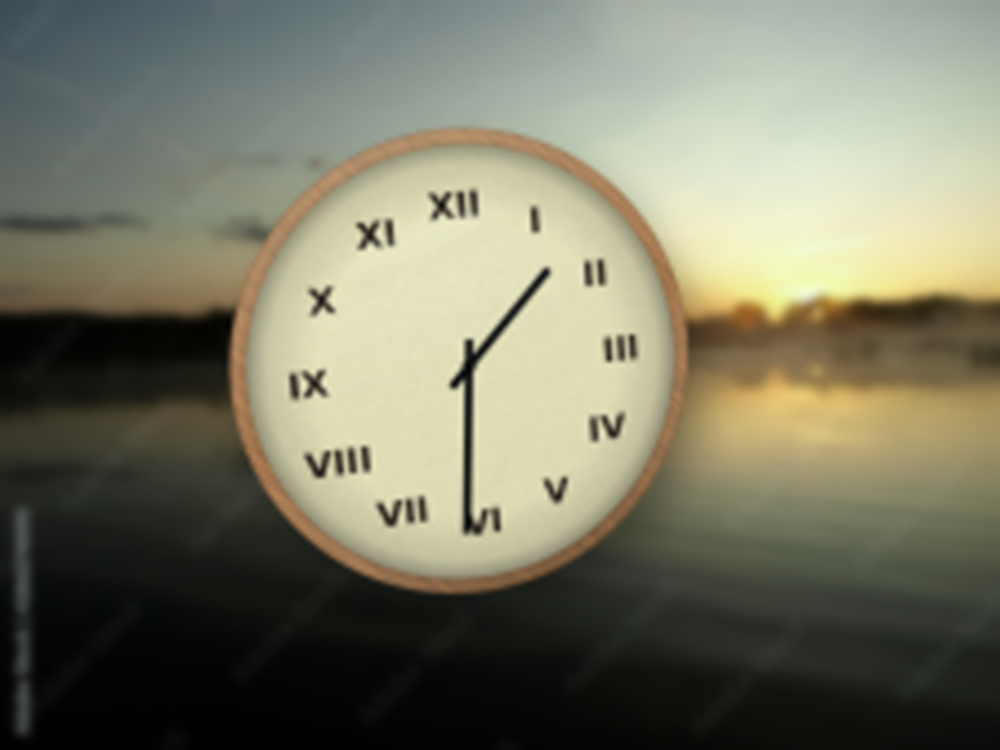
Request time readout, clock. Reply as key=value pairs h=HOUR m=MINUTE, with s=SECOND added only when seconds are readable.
h=1 m=31
